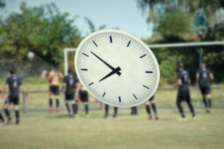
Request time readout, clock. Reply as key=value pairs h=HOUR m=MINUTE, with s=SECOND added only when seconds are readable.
h=7 m=52
